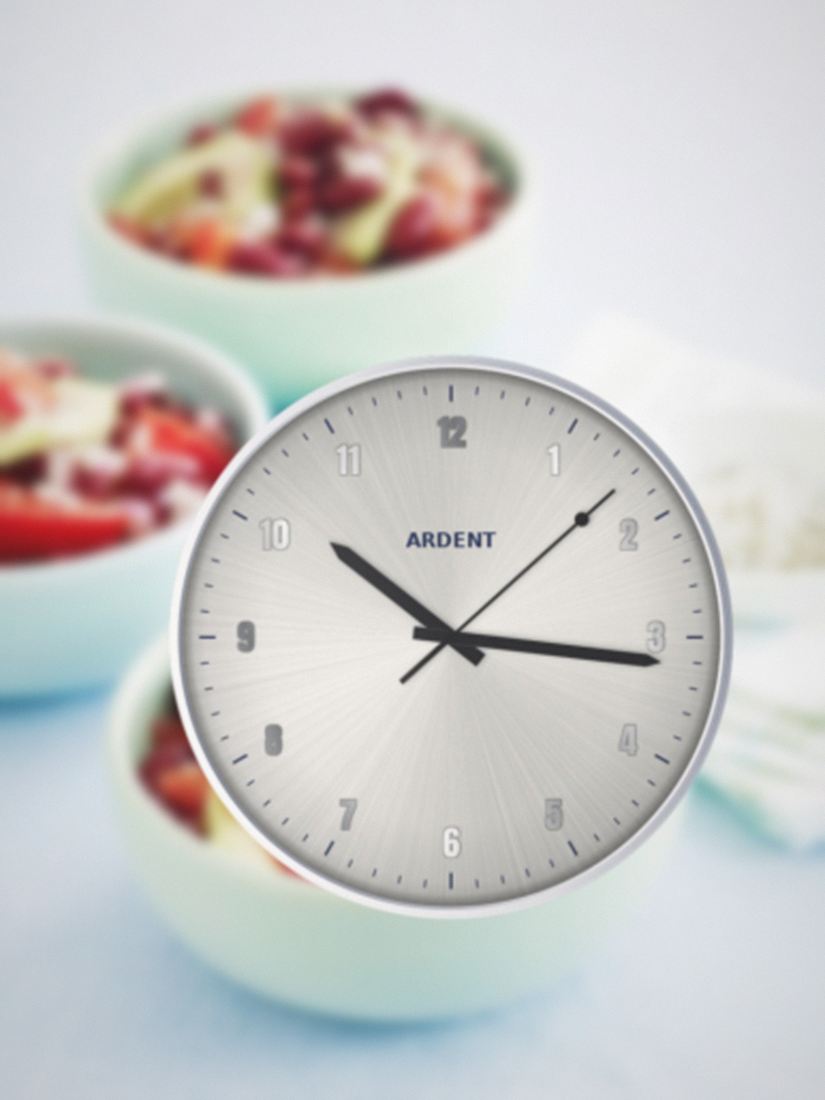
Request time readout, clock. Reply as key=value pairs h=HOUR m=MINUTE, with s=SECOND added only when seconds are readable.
h=10 m=16 s=8
